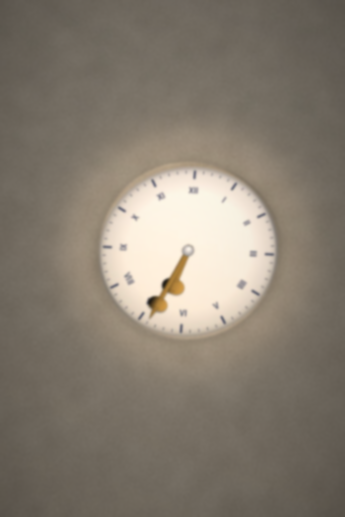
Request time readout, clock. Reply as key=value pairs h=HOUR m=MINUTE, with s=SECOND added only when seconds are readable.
h=6 m=34
